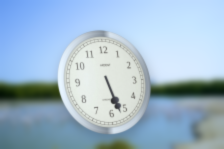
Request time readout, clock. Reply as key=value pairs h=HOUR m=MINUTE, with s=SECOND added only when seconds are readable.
h=5 m=27
